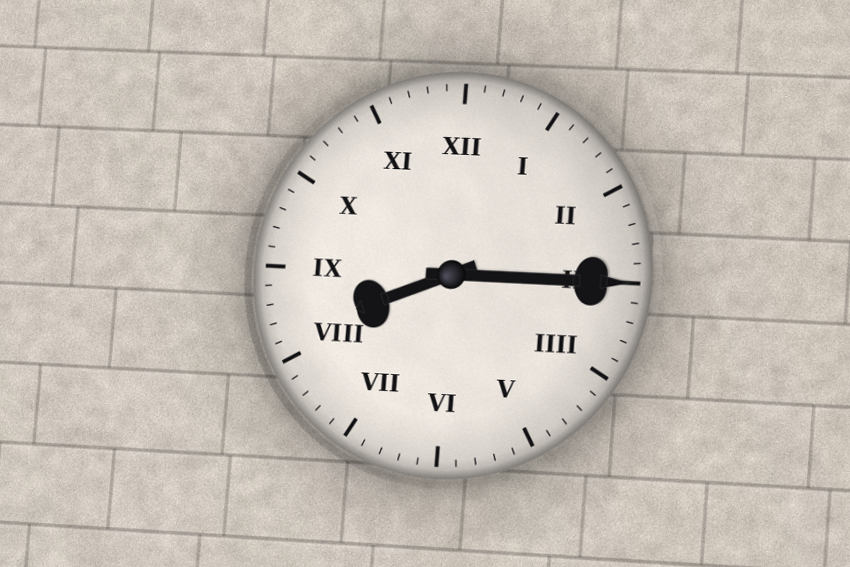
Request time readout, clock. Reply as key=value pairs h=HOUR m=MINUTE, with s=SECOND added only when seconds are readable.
h=8 m=15
